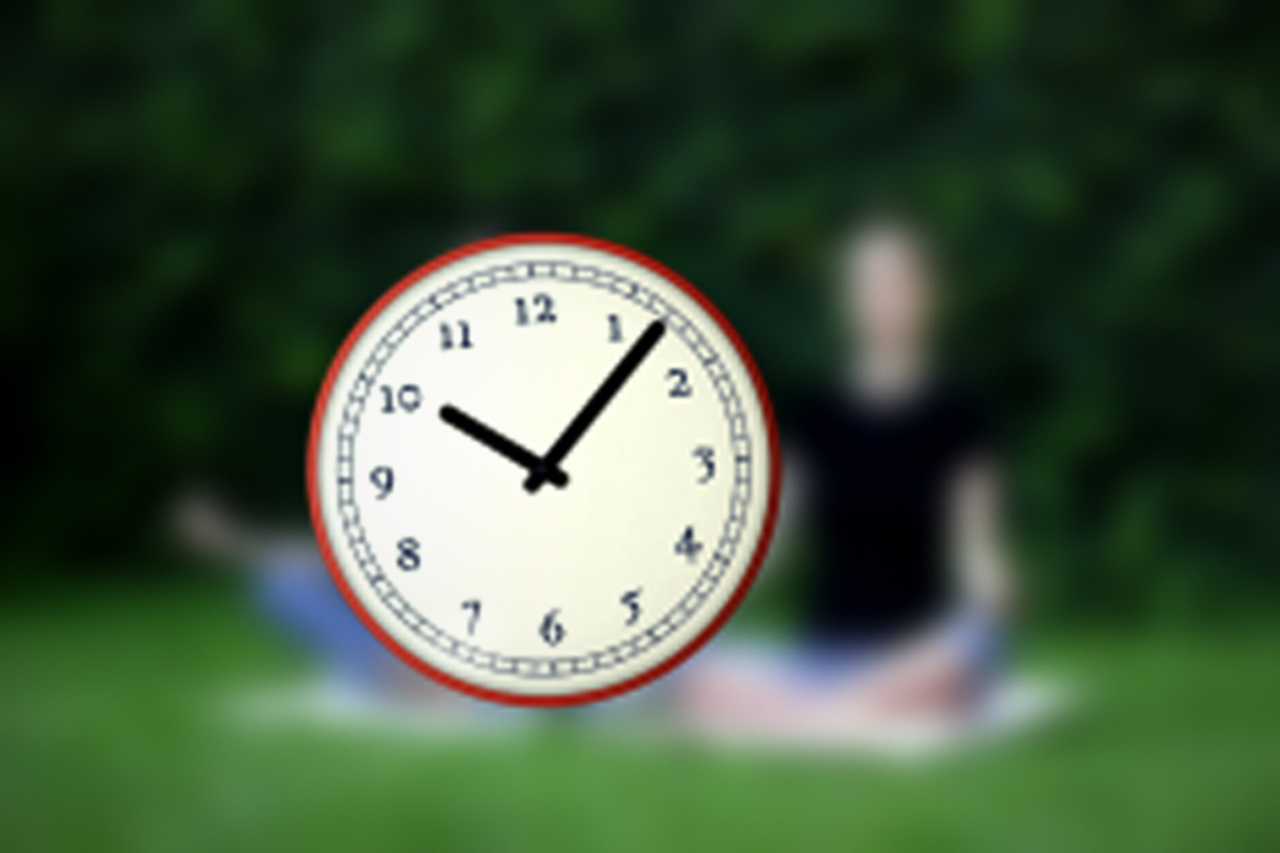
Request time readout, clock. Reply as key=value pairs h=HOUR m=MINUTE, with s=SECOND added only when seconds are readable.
h=10 m=7
